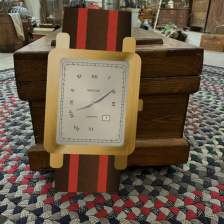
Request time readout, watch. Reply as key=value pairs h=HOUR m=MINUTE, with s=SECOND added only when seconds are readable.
h=8 m=9
